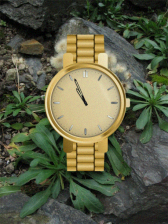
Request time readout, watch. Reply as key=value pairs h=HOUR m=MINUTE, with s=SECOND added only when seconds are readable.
h=10 m=56
